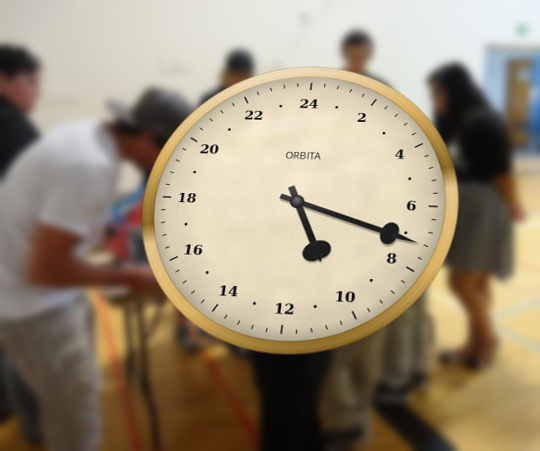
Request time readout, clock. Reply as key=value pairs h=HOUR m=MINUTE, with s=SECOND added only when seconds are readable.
h=10 m=18
